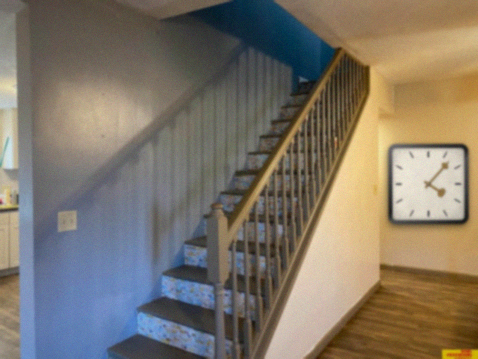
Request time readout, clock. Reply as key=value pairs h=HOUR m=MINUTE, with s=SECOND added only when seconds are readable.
h=4 m=7
